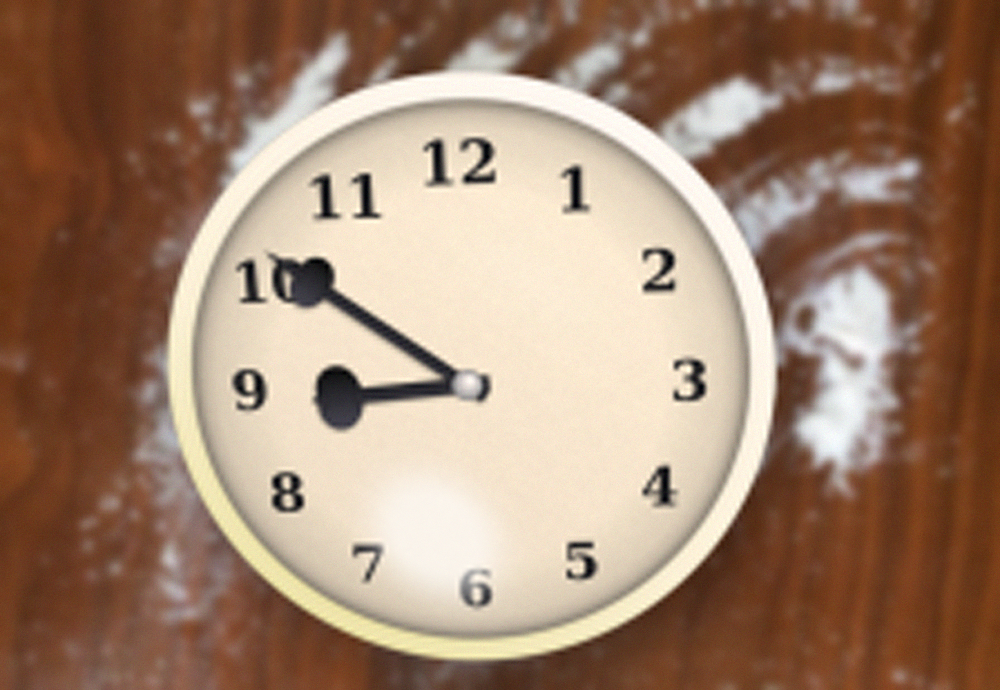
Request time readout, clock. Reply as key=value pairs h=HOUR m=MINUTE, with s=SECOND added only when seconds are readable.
h=8 m=51
